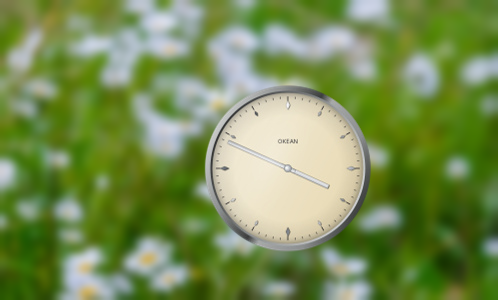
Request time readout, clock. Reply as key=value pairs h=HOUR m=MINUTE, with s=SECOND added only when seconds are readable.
h=3 m=49
